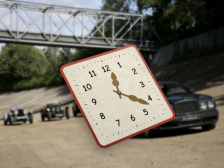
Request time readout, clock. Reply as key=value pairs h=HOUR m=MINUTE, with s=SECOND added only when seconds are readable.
h=12 m=22
